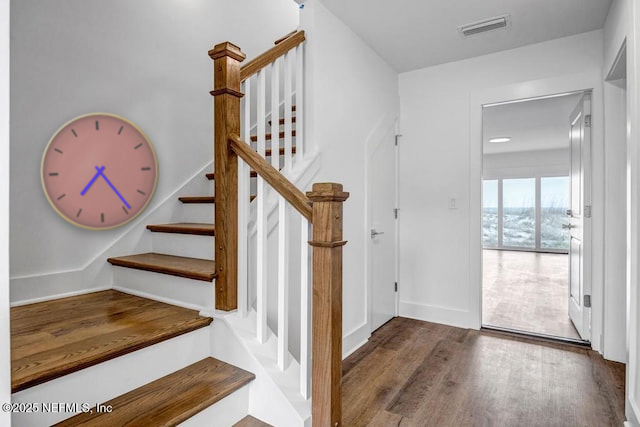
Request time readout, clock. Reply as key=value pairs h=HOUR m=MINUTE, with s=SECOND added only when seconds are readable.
h=7 m=24
